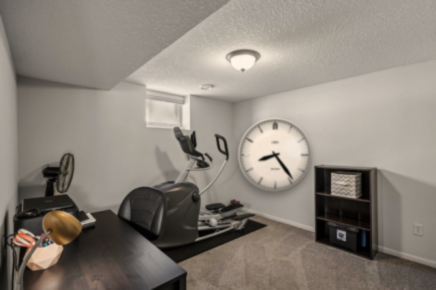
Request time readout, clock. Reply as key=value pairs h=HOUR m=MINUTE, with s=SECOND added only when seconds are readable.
h=8 m=24
